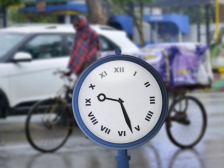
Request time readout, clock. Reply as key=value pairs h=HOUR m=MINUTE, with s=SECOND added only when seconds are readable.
h=9 m=27
